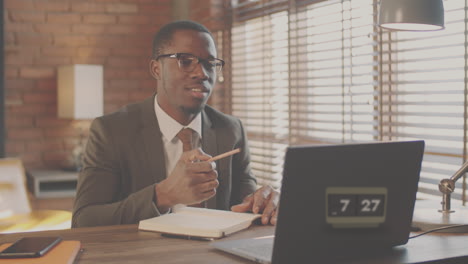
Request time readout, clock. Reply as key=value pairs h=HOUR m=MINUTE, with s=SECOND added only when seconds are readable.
h=7 m=27
